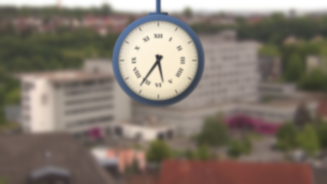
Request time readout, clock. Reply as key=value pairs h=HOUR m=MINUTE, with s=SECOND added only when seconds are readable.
h=5 m=36
